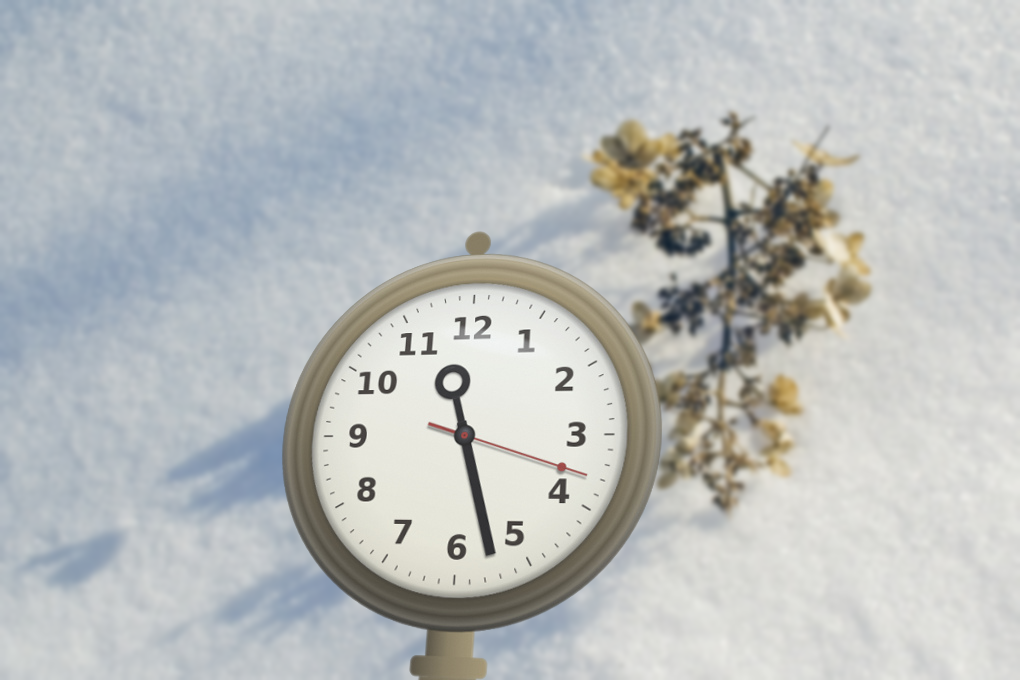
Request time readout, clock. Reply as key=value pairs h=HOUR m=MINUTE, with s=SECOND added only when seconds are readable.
h=11 m=27 s=18
